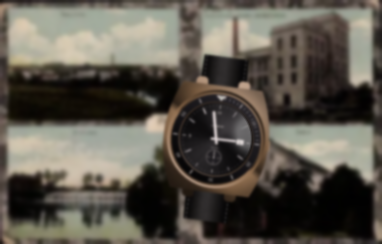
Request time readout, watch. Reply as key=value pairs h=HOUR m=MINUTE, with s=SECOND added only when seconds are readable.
h=2 m=58
